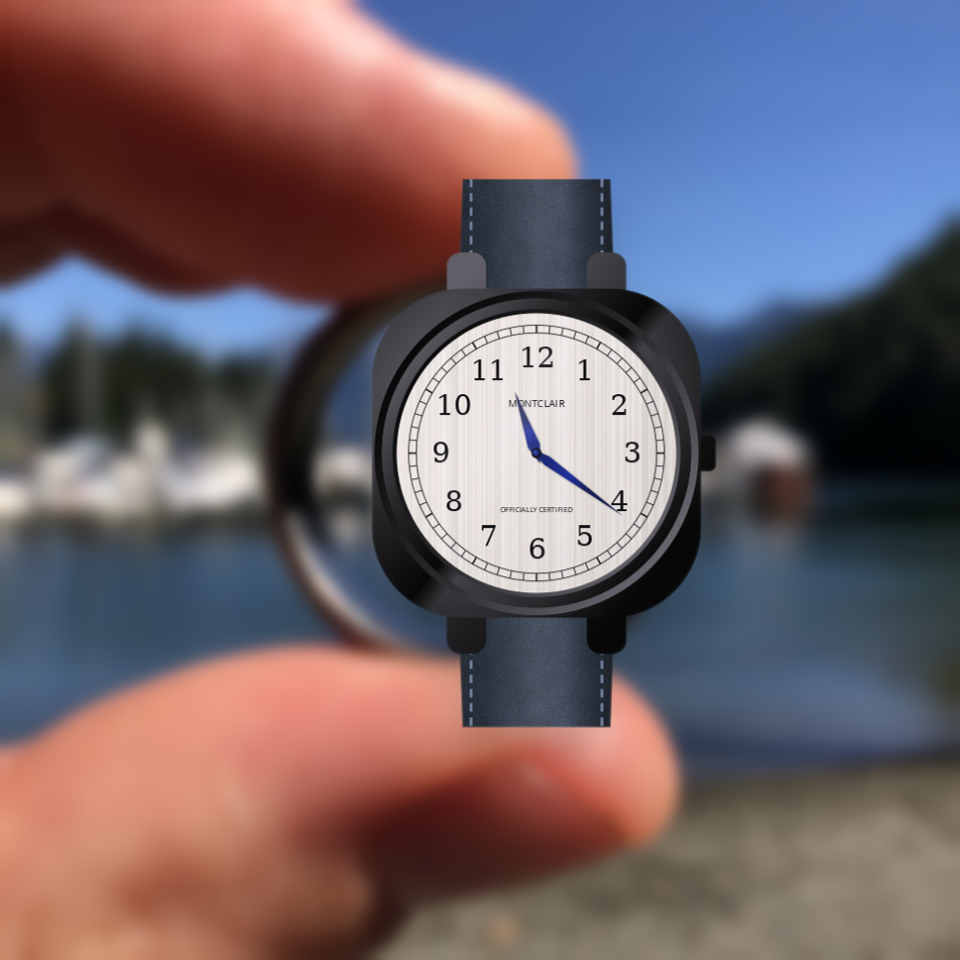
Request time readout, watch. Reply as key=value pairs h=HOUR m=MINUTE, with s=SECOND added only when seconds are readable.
h=11 m=21
